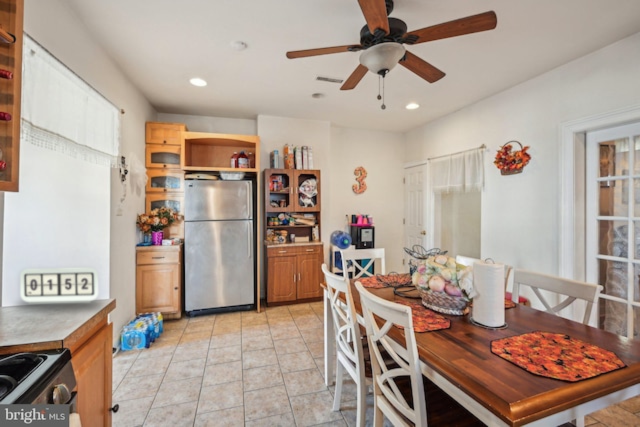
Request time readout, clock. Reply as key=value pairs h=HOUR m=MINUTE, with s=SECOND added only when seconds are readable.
h=1 m=52
